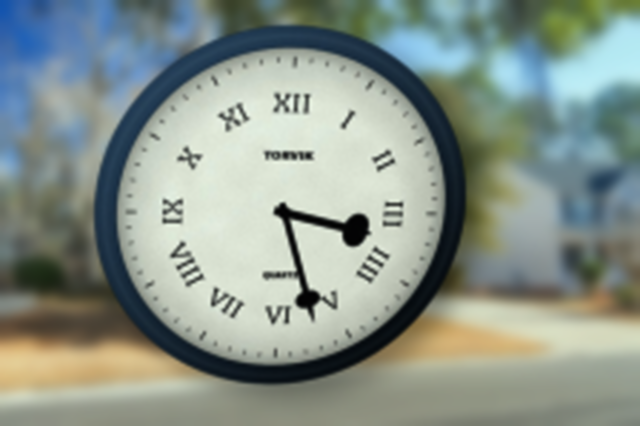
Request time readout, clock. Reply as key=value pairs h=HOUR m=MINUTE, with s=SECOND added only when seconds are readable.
h=3 m=27
